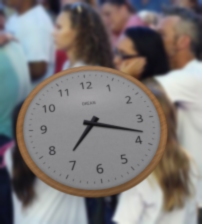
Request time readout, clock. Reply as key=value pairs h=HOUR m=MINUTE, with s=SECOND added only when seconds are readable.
h=7 m=18
